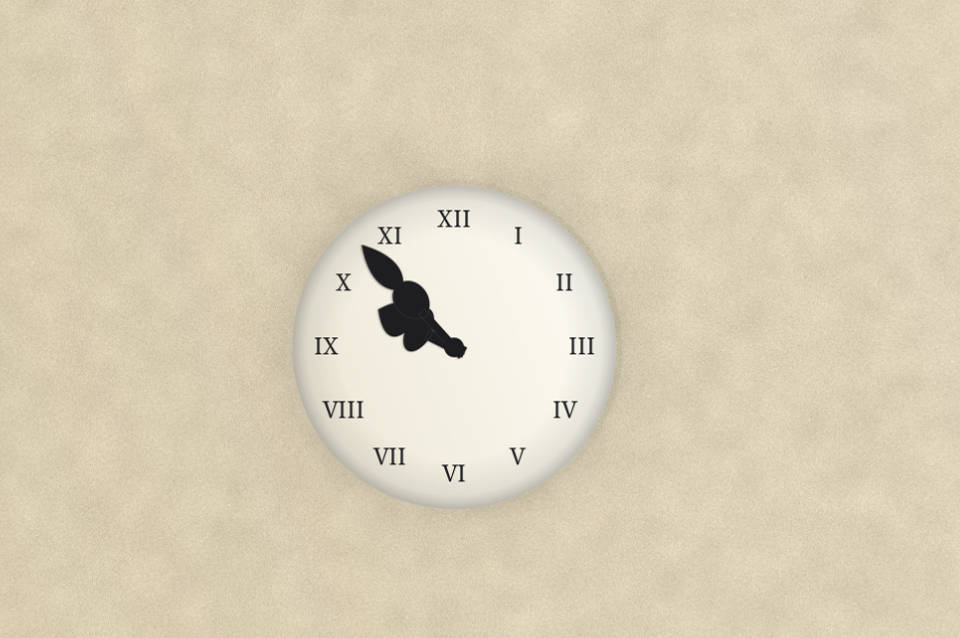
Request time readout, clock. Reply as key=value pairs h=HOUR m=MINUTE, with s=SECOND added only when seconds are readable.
h=9 m=53
